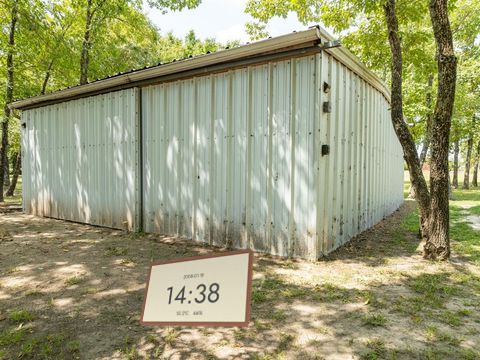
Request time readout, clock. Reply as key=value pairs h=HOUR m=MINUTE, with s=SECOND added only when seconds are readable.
h=14 m=38
